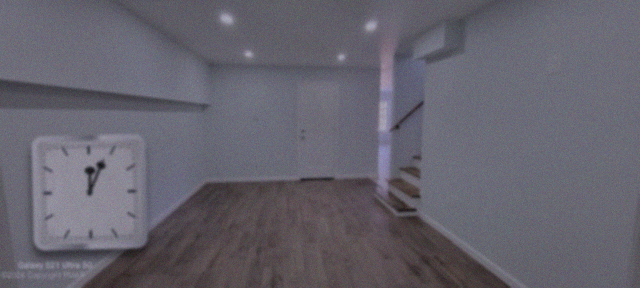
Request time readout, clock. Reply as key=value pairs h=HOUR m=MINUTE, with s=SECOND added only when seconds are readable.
h=12 m=4
